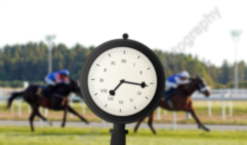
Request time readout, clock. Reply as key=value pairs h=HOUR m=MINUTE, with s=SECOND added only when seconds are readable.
h=7 m=16
